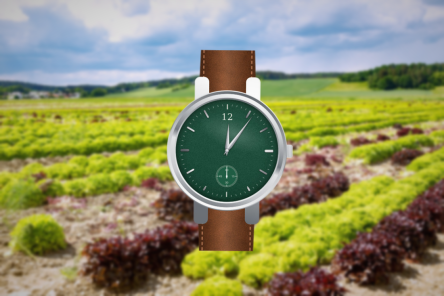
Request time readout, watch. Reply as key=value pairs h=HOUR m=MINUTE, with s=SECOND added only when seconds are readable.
h=12 m=6
